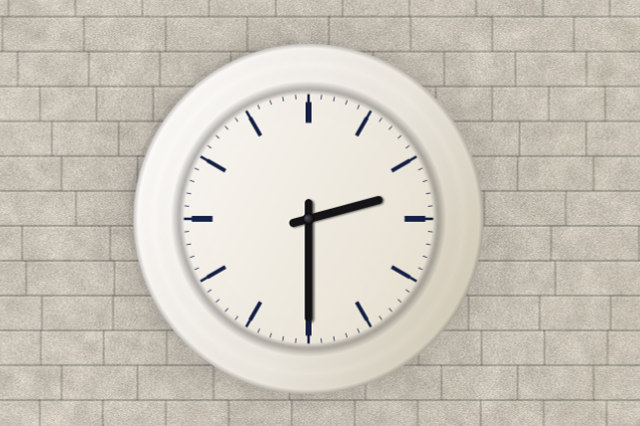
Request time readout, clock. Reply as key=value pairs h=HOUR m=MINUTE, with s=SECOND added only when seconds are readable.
h=2 m=30
